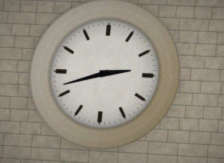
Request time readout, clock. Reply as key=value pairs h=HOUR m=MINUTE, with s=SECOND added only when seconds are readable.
h=2 m=42
